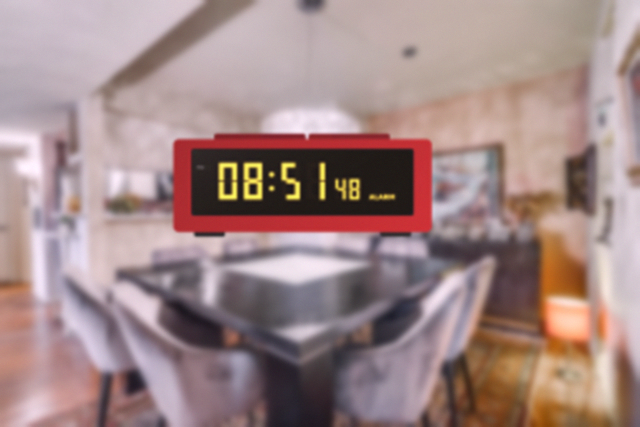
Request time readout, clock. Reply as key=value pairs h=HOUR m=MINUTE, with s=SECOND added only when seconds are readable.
h=8 m=51 s=48
